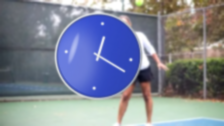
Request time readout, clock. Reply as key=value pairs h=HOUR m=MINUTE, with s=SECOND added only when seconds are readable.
h=12 m=19
